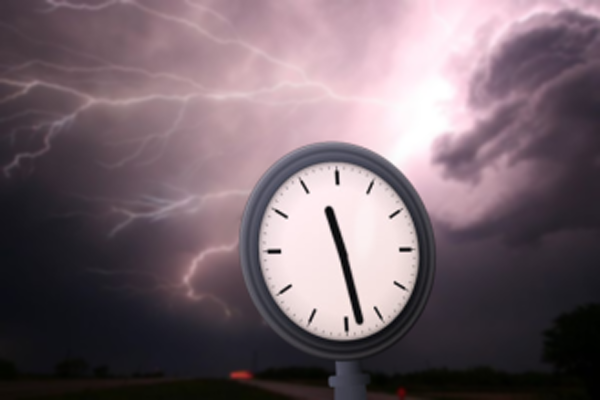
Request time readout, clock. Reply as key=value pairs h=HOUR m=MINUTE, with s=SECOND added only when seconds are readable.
h=11 m=28
